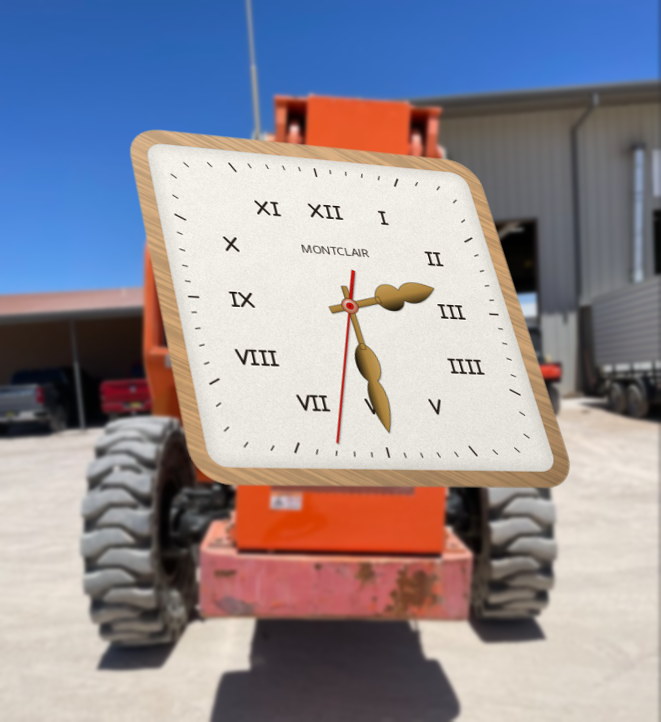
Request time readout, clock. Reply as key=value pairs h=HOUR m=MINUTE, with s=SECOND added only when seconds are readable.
h=2 m=29 s=33
